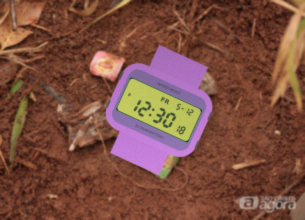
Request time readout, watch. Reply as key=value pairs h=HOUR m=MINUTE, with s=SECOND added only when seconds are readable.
h=12 m=30
